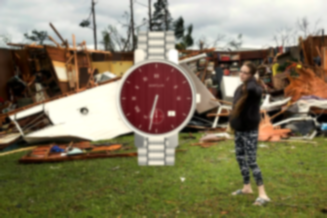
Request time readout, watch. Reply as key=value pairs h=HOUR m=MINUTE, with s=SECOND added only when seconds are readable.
h=6 m=32
